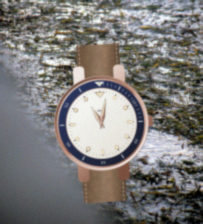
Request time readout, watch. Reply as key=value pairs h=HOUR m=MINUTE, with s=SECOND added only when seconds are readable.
h=11 m=2
